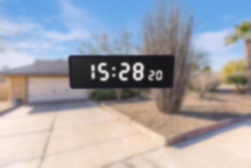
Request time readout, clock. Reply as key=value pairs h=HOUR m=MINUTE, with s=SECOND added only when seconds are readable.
h=15 m=28
